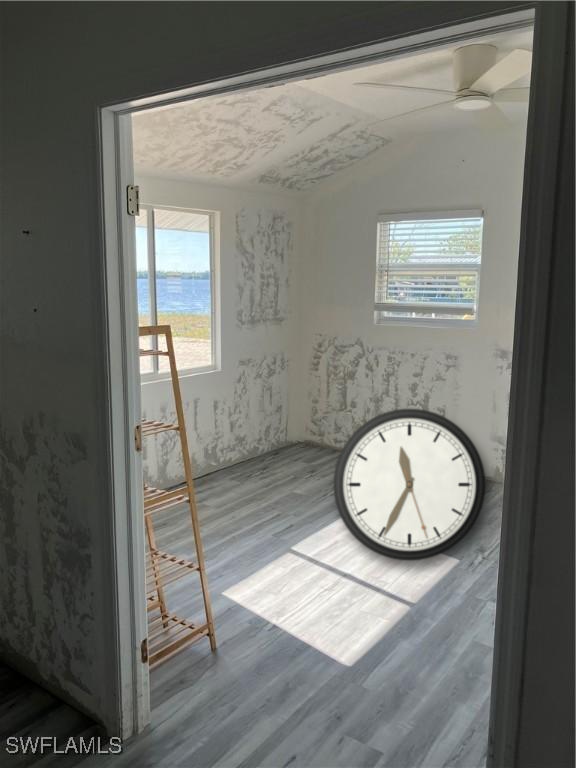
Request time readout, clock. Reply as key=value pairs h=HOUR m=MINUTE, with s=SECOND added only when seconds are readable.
h=11 m=34 s=27
